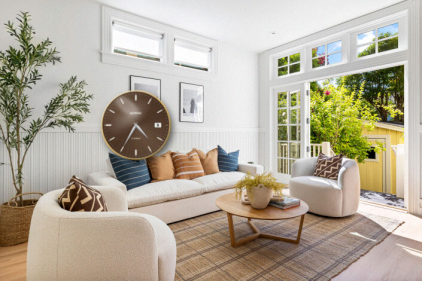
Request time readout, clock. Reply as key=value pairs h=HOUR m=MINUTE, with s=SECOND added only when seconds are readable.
h=4 m=35
